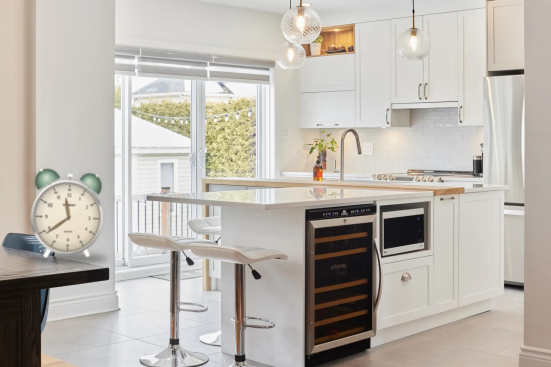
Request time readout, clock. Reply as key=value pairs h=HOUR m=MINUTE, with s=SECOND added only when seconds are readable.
h=11 m=39
